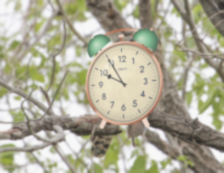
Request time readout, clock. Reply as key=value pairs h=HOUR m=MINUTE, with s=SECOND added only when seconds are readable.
h=9 m=55
